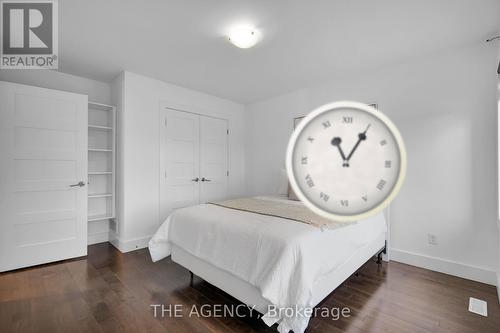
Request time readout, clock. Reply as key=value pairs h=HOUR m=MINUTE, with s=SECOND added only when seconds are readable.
h=11 m=5
